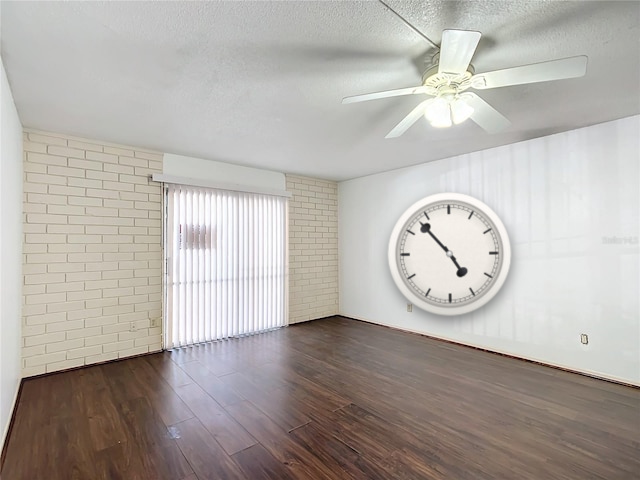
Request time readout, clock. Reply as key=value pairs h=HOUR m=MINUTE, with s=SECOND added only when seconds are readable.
h=4 m=53
